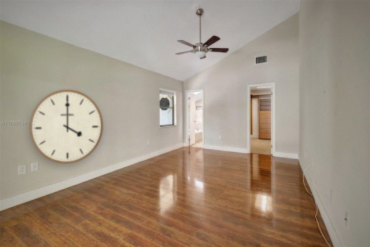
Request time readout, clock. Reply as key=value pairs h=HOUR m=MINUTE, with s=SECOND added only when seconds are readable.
h=4 m=0
